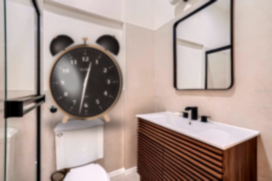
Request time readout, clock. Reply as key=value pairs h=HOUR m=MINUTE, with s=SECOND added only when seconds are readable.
h=12 m=32
